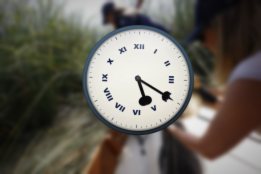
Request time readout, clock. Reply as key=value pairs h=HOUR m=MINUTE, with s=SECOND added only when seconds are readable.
h=5 m=20
